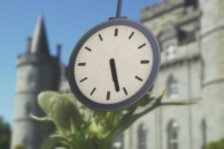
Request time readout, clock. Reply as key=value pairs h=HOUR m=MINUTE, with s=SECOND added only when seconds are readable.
h=5 m=27
